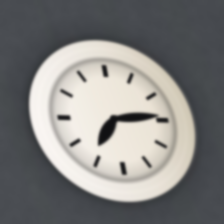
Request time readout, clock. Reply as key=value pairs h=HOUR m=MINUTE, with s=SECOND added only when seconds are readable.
h=7 m=14
